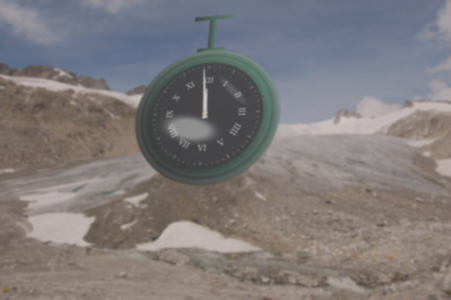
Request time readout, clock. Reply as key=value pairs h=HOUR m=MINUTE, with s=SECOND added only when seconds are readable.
h=11 m=59
